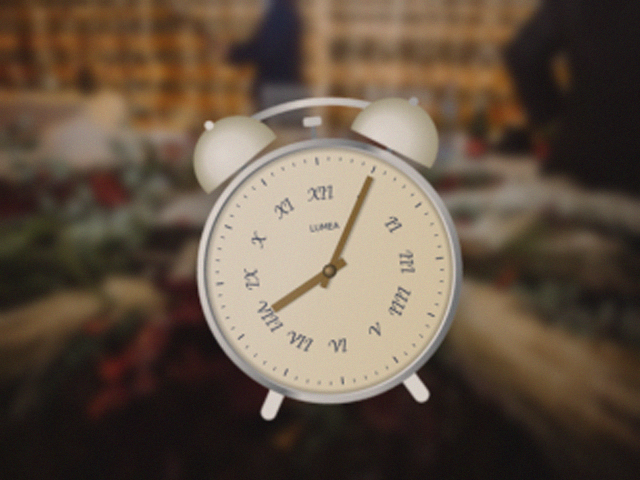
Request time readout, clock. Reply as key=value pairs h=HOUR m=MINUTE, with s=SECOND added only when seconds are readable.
h=8 m=5
